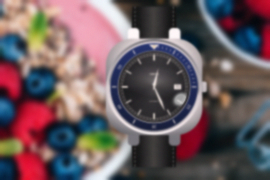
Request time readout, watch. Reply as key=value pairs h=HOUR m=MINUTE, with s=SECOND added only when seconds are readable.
h=12 m=26
